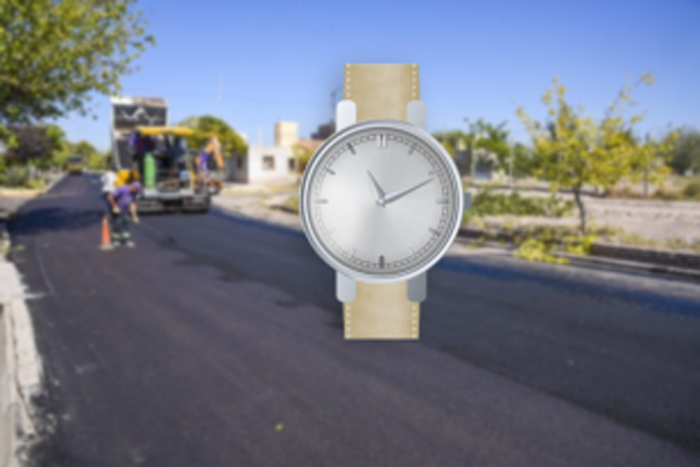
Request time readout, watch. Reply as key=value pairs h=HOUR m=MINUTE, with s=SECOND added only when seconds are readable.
h=11 m=11
